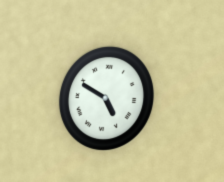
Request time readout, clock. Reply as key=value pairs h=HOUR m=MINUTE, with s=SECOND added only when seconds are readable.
h=4 m=49
